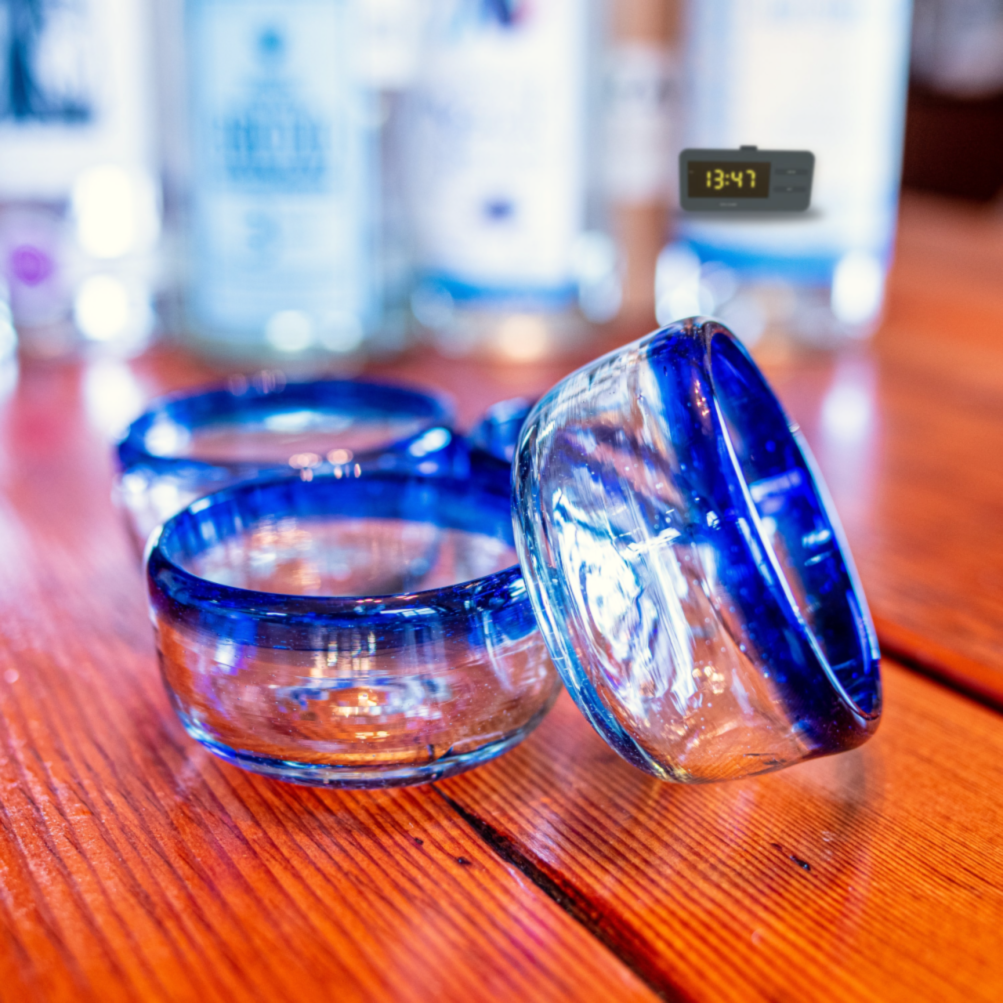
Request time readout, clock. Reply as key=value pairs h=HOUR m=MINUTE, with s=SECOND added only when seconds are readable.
h=13 m=47
